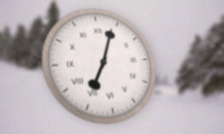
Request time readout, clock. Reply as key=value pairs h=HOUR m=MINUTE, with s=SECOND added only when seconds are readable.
h=7 m=4
